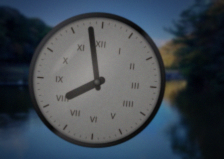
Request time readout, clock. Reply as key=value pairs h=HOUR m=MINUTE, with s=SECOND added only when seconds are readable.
h=7 m=58
